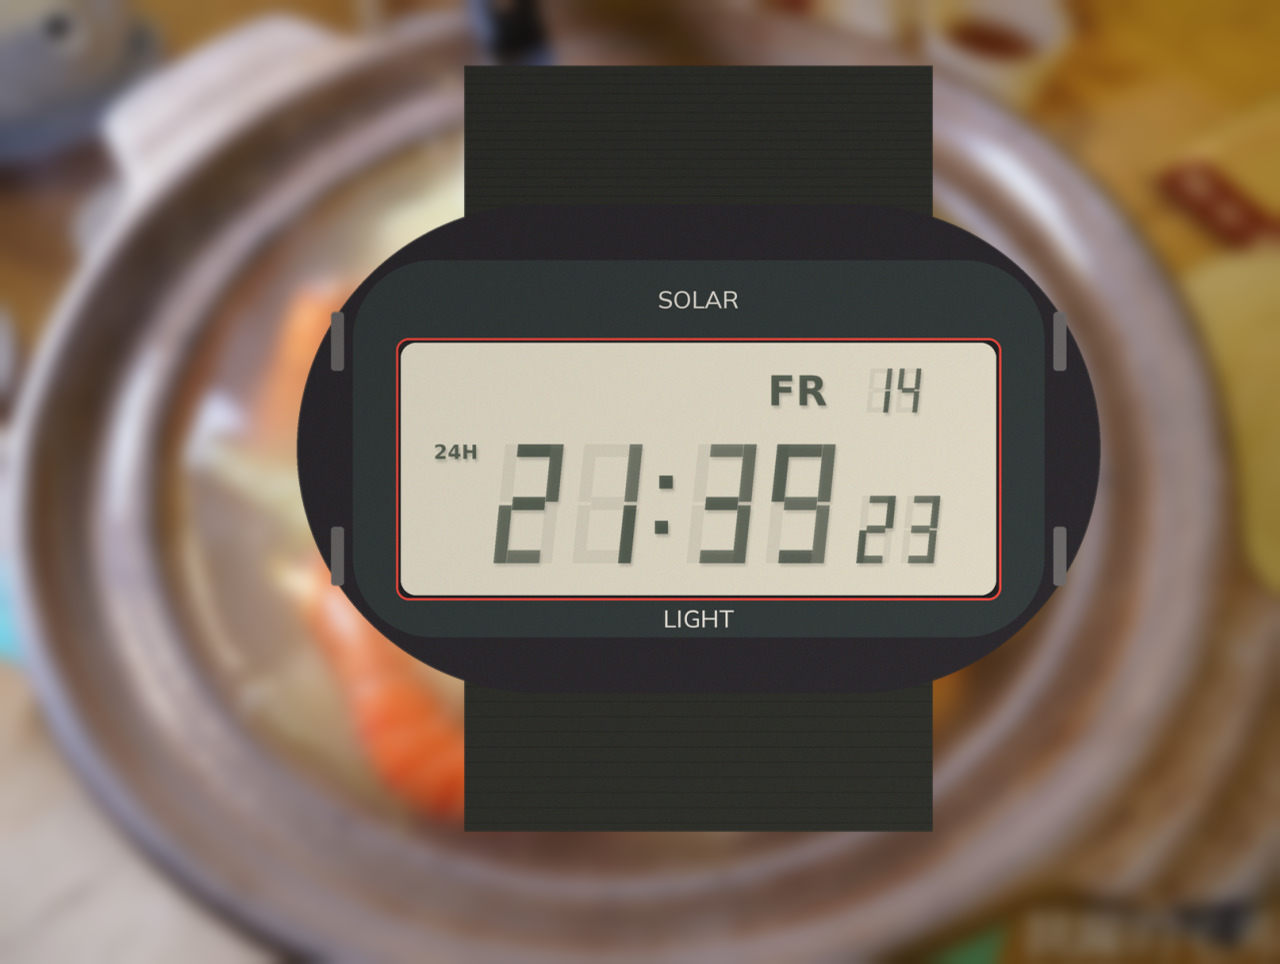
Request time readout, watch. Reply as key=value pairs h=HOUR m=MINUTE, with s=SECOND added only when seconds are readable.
h=21 m=39 s=23
